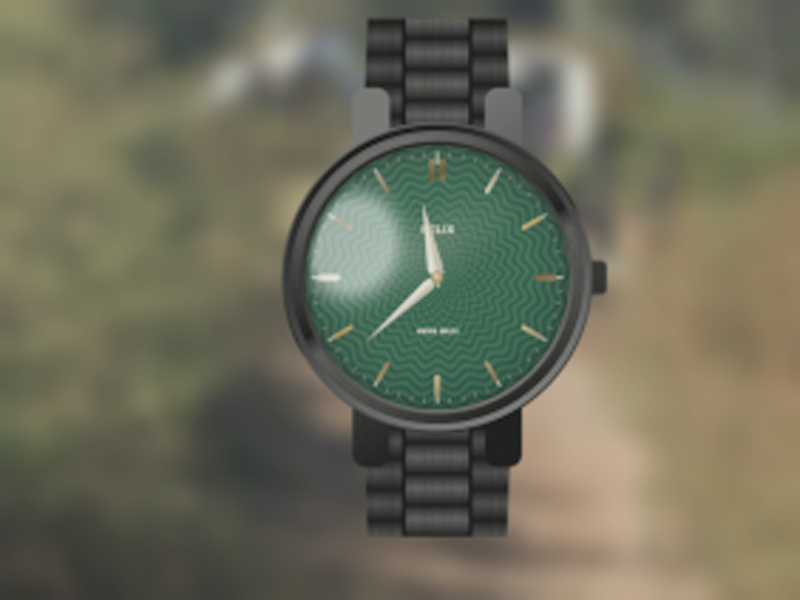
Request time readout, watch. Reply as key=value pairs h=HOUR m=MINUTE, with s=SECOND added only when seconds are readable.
h=11 m=38
